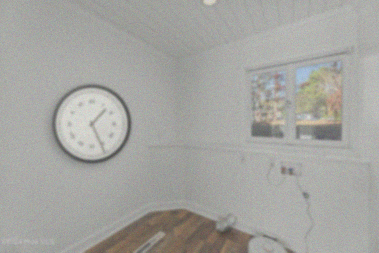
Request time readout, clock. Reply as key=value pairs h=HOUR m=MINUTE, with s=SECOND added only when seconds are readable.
h=1 m=26
